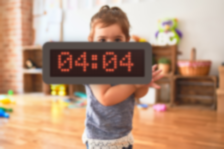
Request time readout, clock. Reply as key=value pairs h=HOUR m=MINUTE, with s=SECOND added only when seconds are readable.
h=4 m=4
